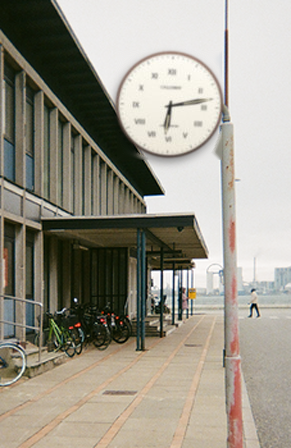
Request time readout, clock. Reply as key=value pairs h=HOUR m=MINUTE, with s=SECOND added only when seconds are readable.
h=6 m=13
